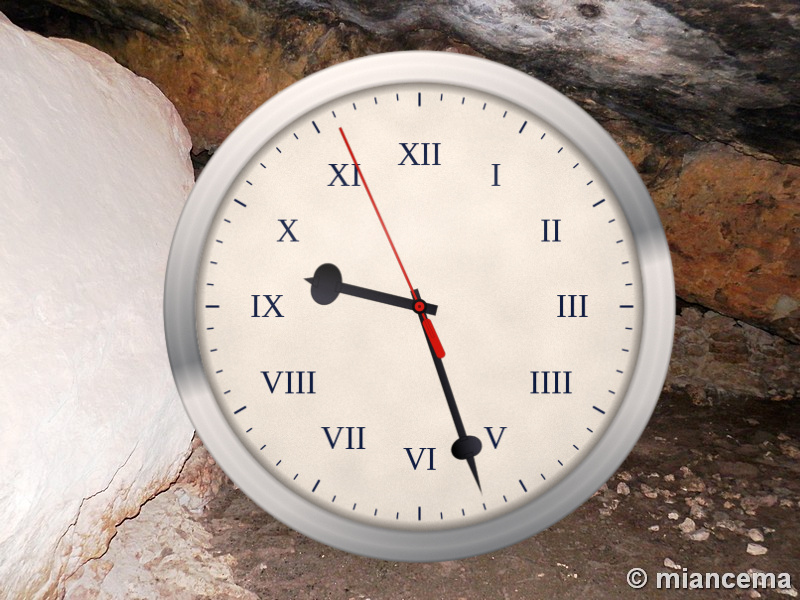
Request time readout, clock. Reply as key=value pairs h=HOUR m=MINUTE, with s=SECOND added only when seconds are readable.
h=9 m=26 s=56
